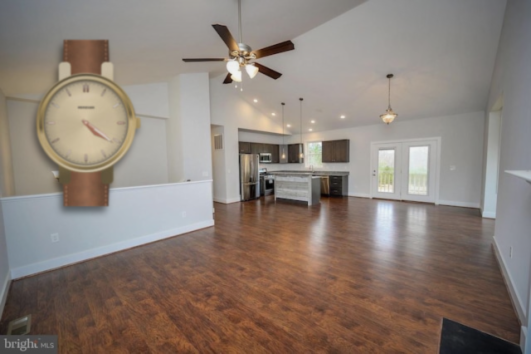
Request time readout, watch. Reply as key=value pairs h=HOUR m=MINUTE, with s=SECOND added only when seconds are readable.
h=4 m=21
